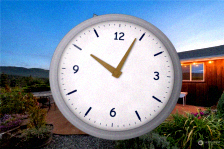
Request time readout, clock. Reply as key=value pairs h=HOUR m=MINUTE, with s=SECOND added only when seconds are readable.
h=10 m=4
